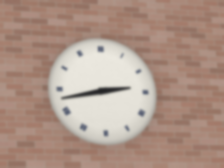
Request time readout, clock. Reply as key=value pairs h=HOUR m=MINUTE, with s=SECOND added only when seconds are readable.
h=2 m=43
